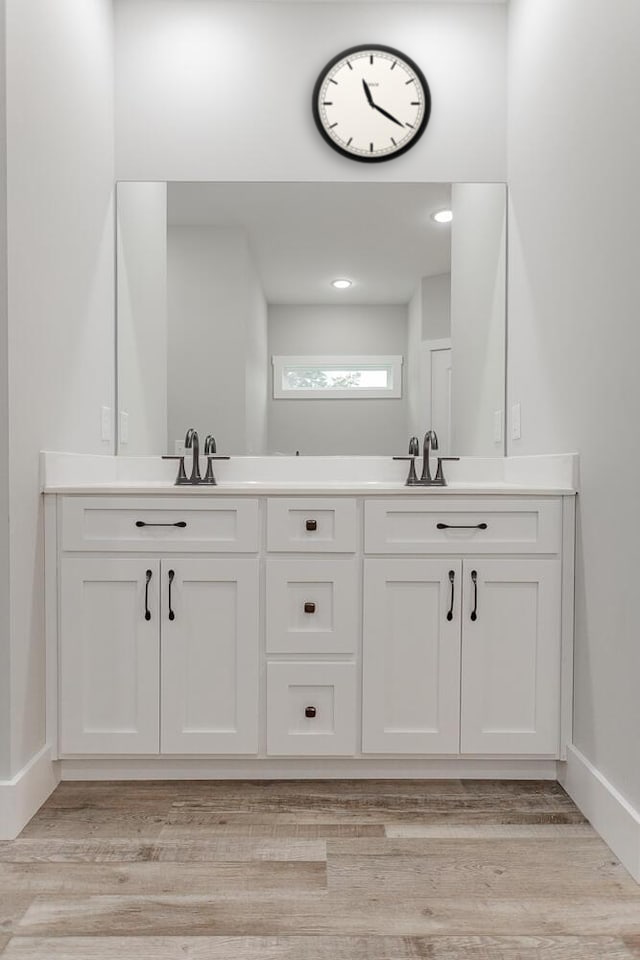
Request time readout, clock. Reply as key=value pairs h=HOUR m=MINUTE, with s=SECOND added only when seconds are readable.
h=11 m=21
